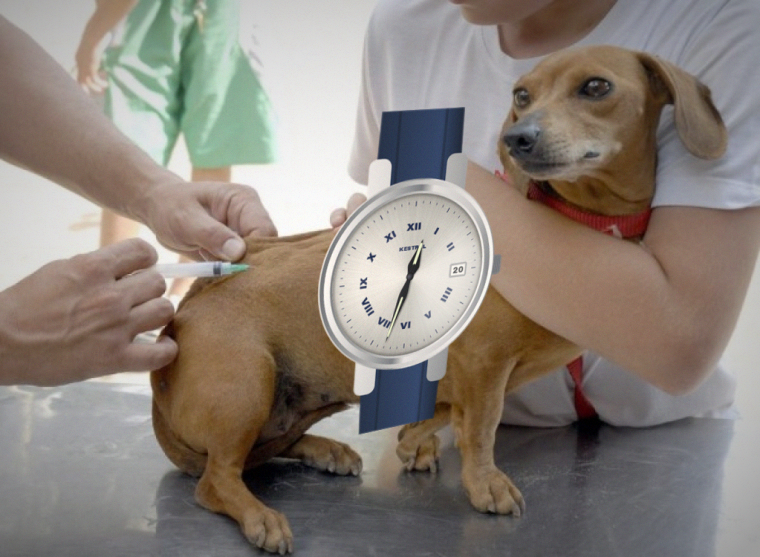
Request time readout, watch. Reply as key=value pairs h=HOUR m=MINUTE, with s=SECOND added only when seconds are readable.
h=12 m=33
